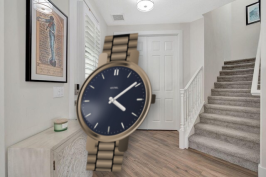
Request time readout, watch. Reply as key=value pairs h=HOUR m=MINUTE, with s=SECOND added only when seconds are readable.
h=4 m=9
